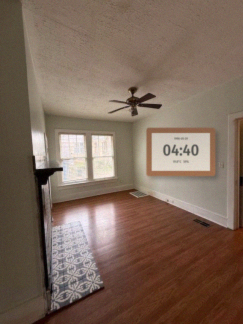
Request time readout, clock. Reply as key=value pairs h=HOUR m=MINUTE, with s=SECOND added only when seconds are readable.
h=4 m=40
